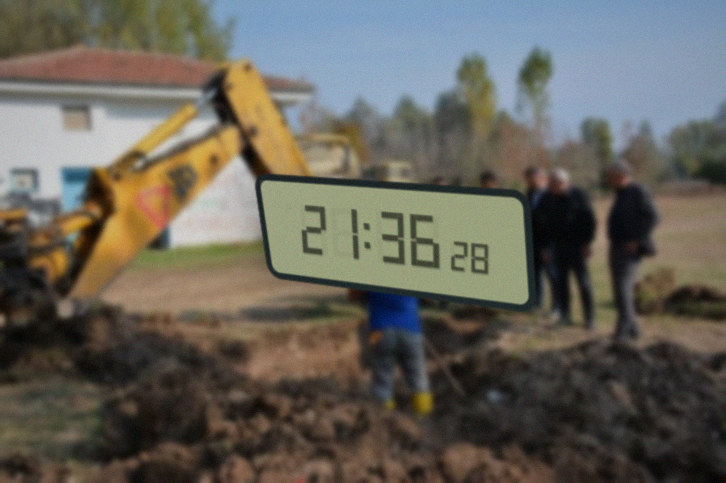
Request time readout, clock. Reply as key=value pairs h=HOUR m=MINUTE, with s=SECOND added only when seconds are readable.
h=21 m=36 s=28
